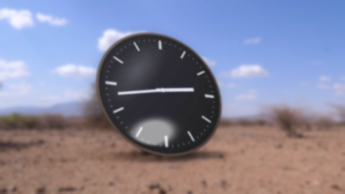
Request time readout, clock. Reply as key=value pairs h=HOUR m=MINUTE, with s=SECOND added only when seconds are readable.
h=2 m=43
